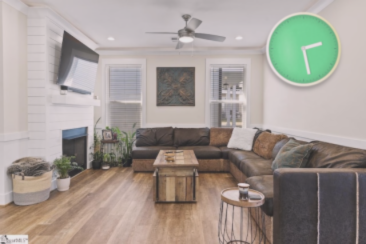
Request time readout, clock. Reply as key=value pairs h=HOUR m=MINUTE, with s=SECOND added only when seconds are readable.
h=2 m=28
